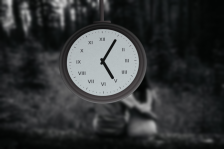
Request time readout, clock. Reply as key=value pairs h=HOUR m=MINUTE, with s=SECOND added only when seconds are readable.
h=5 m=5
